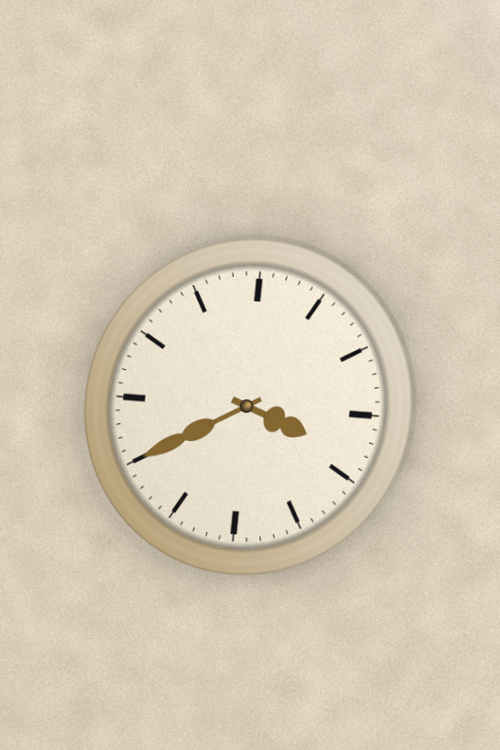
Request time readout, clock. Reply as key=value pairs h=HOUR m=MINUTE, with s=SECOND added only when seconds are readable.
h=3 m=40
